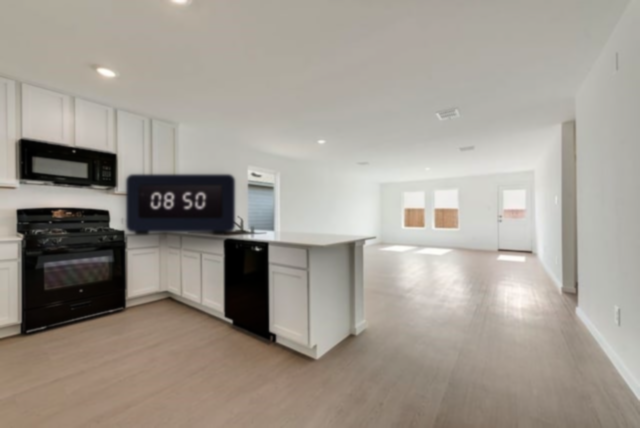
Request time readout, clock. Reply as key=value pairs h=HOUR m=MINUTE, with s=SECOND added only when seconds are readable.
h=8 m=50
